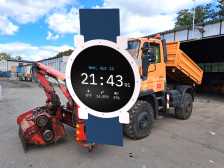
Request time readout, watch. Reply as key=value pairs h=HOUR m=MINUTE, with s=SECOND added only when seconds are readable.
h=21 m=43
